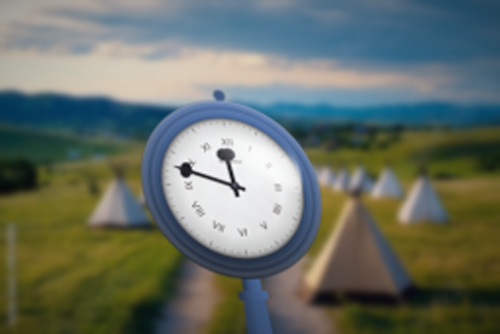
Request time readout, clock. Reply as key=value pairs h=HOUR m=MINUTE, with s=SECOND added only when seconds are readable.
h=11 m=48
